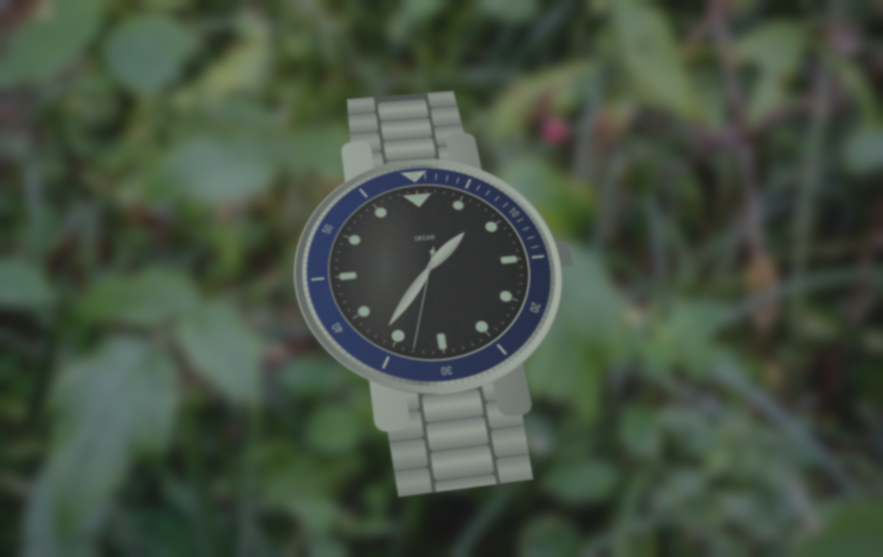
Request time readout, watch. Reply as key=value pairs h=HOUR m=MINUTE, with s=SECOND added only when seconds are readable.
h=1 m=36 s=33
